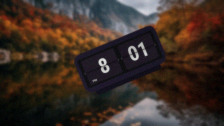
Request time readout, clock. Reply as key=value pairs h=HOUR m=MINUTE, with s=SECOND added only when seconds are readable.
h=8 m=1
